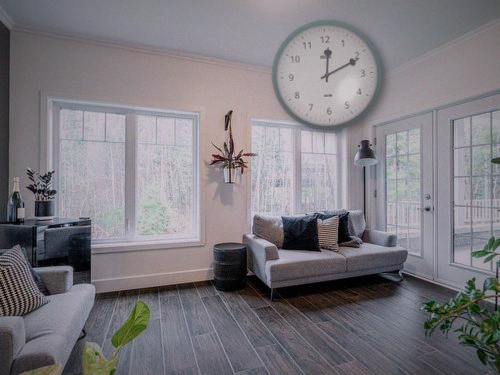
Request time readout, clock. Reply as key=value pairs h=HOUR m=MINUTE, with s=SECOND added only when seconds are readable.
h=12 m=11
